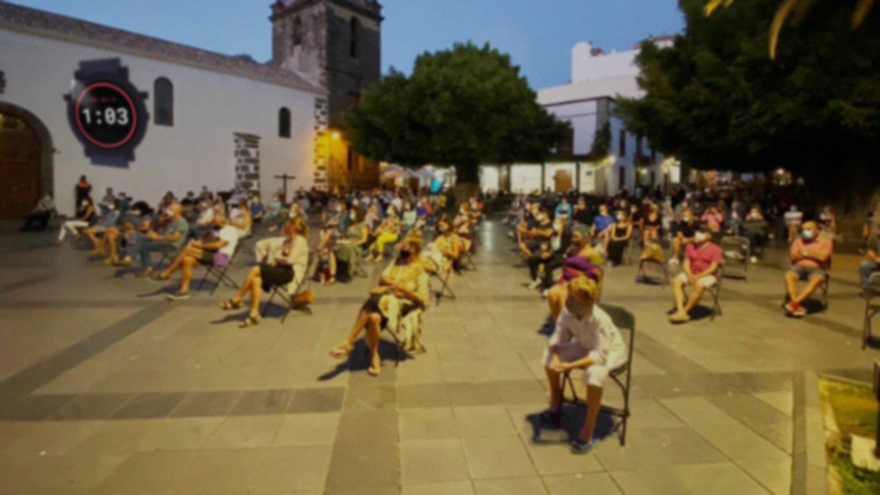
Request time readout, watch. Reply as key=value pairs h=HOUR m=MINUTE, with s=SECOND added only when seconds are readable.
h=1 m=3
